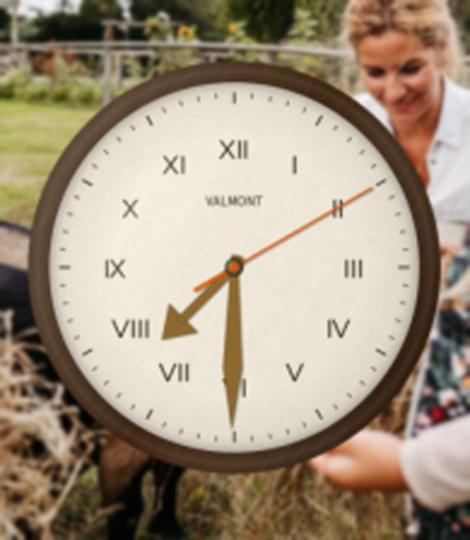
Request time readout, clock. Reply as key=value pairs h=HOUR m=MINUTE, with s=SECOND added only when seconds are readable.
h=7 m=30 s=10
